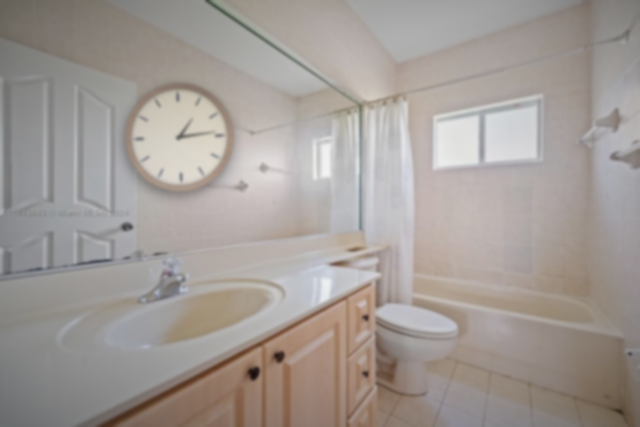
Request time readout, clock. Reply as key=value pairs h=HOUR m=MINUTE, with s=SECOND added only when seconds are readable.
h=1 m=14
